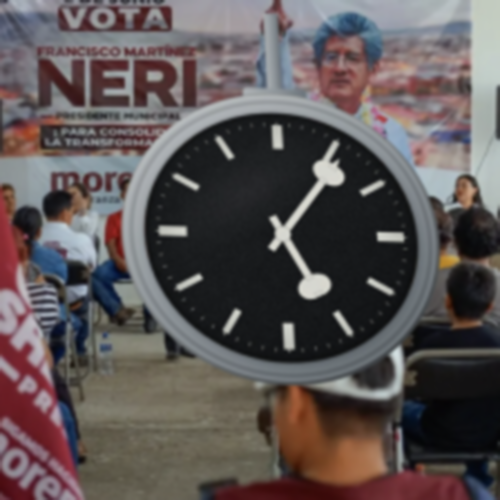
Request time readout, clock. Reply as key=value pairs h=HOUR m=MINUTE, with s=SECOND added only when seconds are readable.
h=5 m=6
